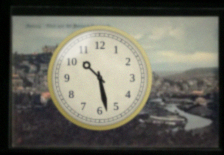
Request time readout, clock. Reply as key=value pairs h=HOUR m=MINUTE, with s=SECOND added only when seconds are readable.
h=10 m=28
